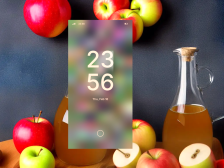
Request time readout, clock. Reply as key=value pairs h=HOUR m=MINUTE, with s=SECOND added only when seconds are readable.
h=23 m=56
